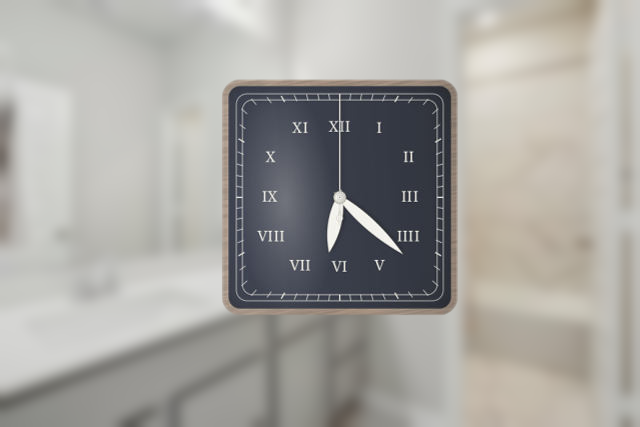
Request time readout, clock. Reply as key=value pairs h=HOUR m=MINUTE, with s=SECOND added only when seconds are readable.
h=6 m=22 s=0
